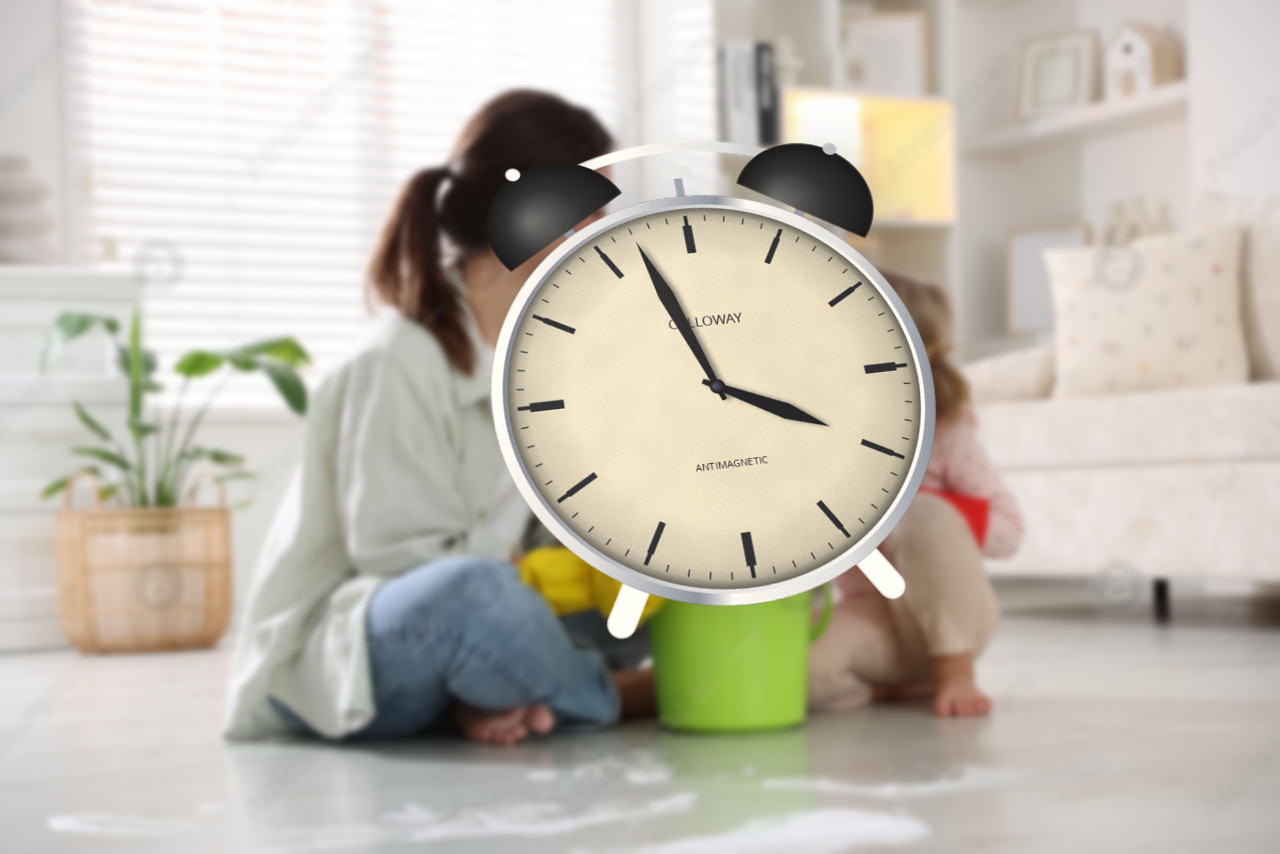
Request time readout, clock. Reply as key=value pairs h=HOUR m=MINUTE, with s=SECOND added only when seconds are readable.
h=3 m=57
